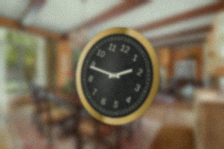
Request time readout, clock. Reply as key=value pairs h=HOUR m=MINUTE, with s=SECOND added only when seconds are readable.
h=1 m=44
